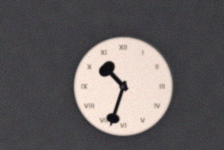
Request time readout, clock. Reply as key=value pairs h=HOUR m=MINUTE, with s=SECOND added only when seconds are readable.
h=10 m=33
